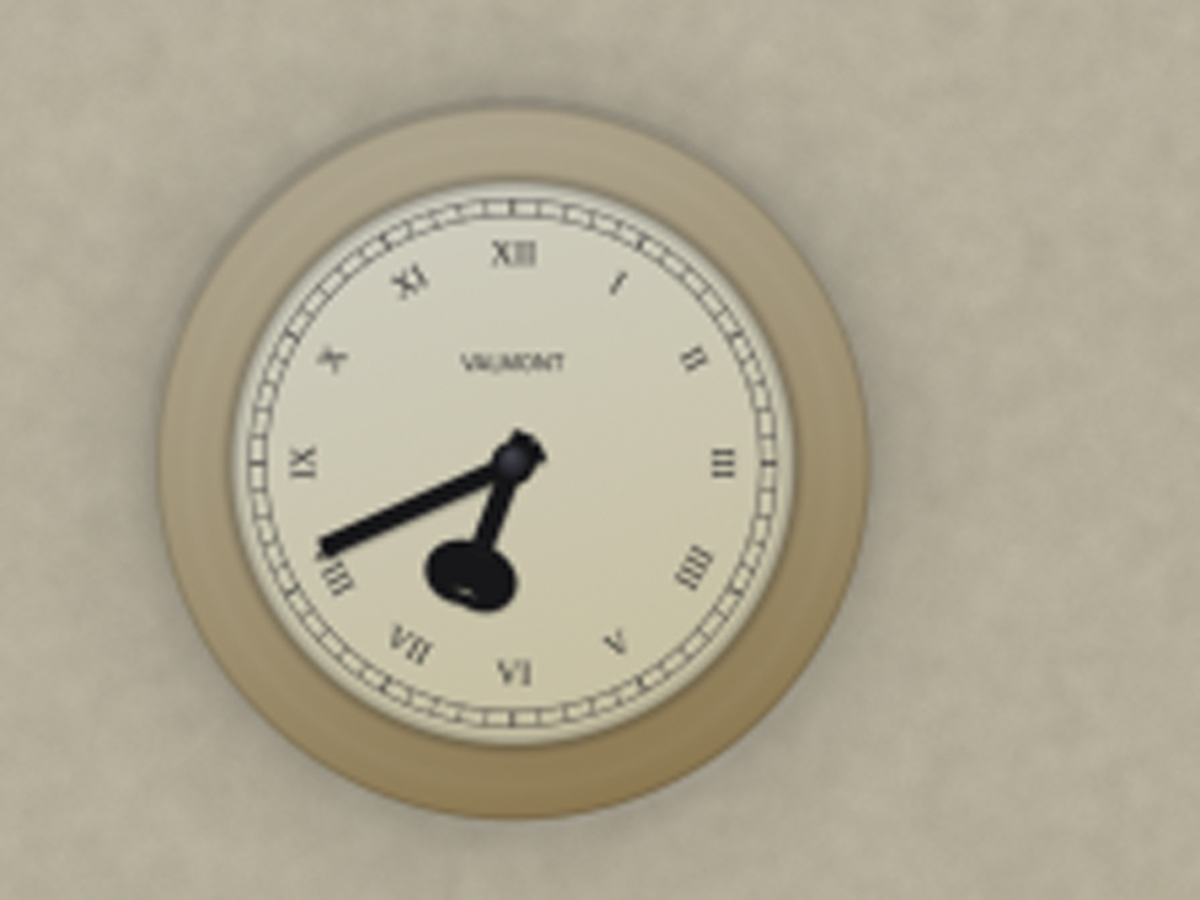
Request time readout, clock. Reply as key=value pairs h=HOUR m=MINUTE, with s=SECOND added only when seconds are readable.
h=6 m=41
